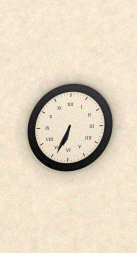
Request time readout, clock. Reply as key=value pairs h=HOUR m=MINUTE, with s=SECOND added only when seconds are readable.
h=6 m=34
